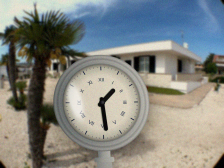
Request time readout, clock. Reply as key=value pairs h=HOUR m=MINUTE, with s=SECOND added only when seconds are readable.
h=1 m=29
